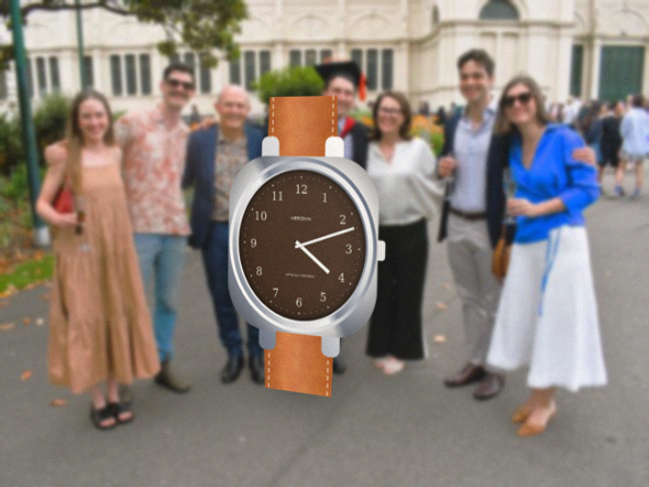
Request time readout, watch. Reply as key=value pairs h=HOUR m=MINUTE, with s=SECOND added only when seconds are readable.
h=4 m=12
